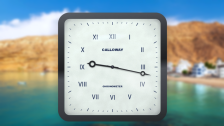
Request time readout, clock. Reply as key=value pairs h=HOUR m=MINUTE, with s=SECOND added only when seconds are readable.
h=9 m=17
